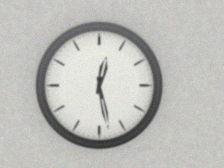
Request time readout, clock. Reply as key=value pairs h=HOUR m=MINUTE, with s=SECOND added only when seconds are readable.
h=12 m=28
